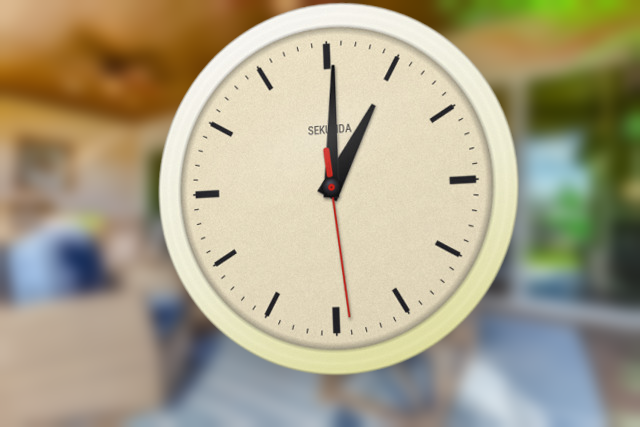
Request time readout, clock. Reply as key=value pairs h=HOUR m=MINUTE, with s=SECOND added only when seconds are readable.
h=1 m=0 s=29
